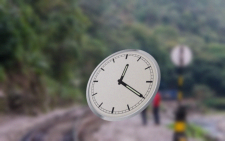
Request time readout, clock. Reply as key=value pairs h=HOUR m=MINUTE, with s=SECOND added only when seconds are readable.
h=12 m=20
